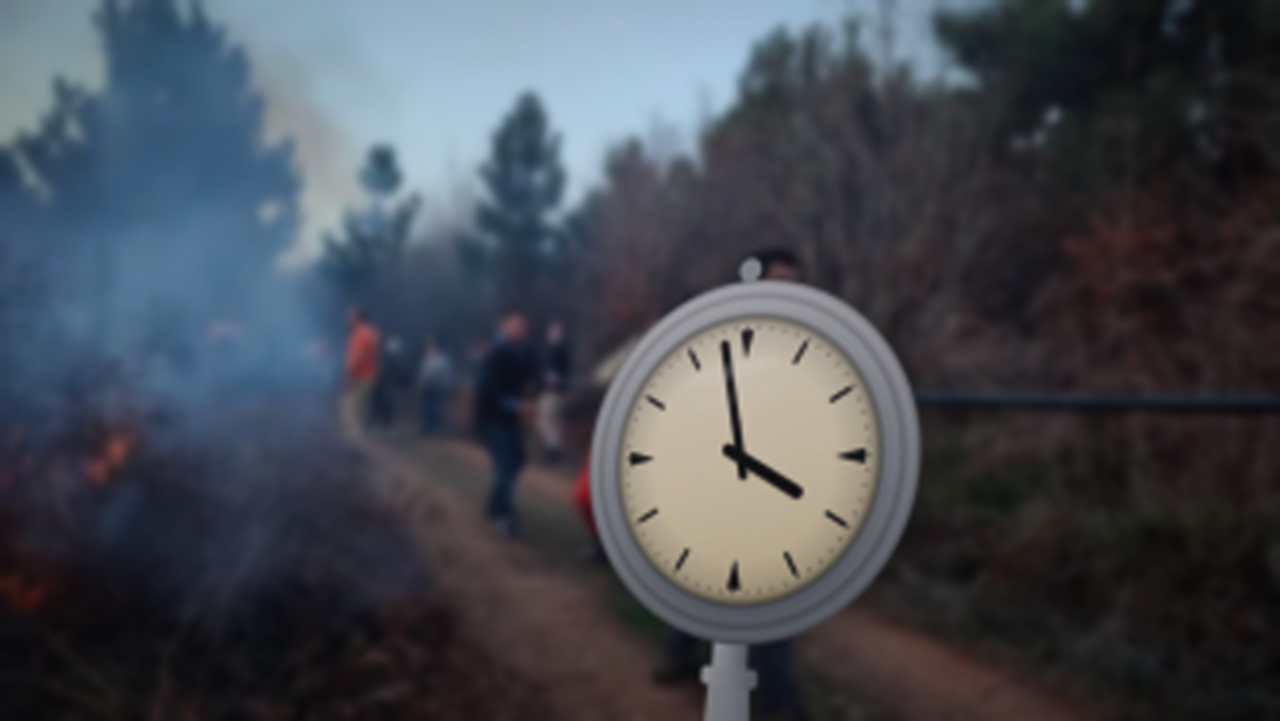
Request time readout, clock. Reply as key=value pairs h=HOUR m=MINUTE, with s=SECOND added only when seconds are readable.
h=3 m=58
